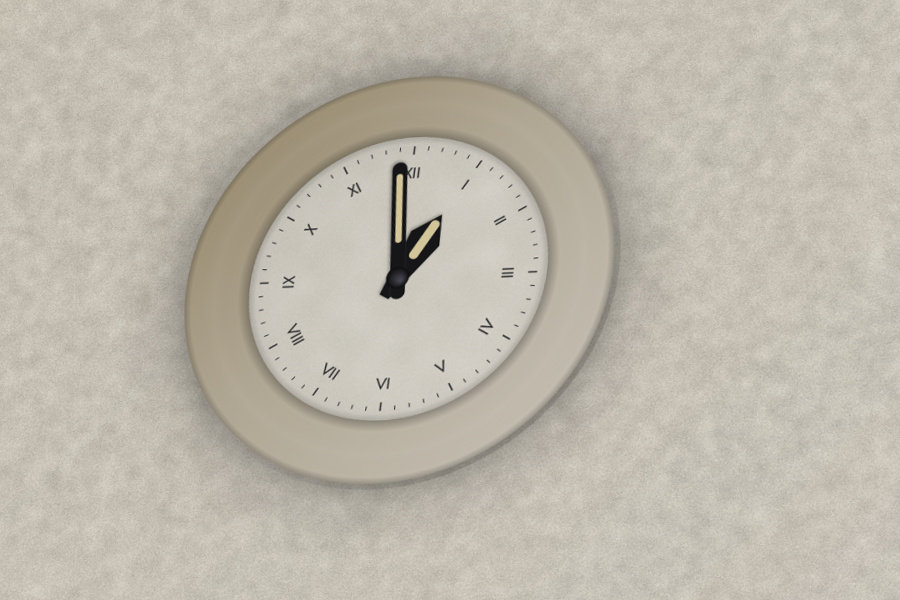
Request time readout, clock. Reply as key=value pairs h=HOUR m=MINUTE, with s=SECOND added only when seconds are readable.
h=12 m=59
